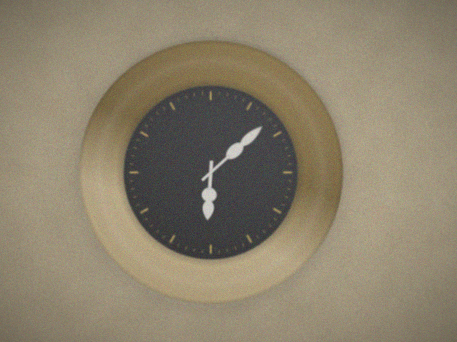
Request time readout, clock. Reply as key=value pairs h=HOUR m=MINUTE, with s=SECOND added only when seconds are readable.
h=6 m=8
